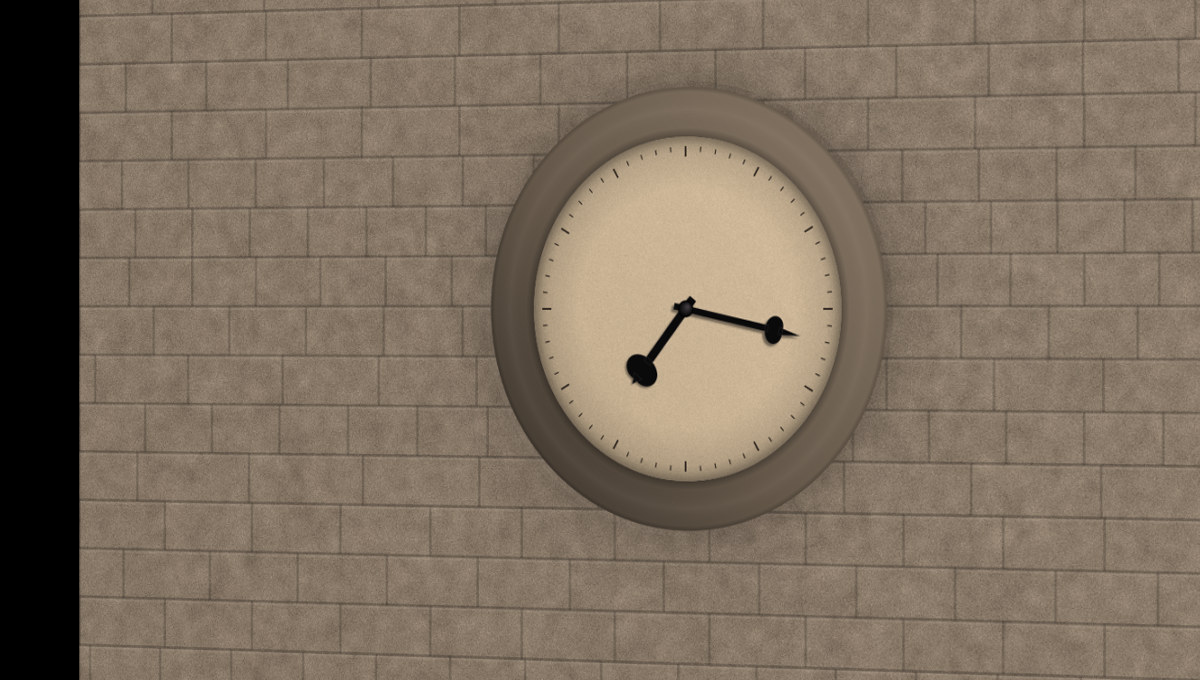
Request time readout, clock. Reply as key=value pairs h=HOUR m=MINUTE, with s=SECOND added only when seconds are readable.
h=7 m=17
